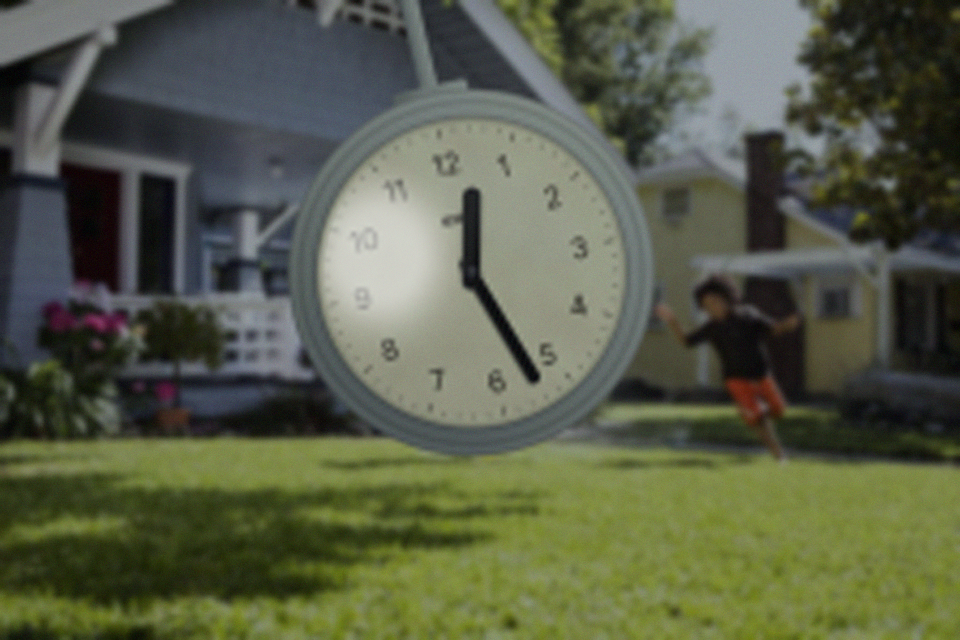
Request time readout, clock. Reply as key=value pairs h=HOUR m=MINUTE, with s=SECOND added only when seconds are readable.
h=12 m=27
